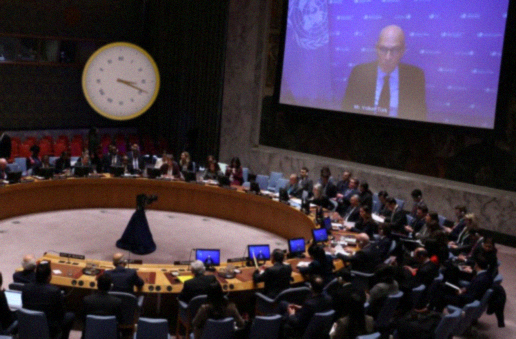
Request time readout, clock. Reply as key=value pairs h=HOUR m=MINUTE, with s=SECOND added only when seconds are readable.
h=3 m=19
